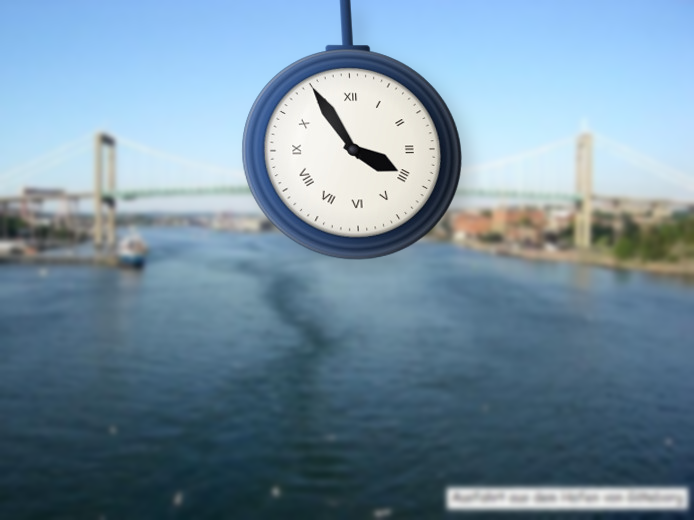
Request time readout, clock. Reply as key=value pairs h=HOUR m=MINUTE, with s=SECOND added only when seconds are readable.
h=3 m=55
